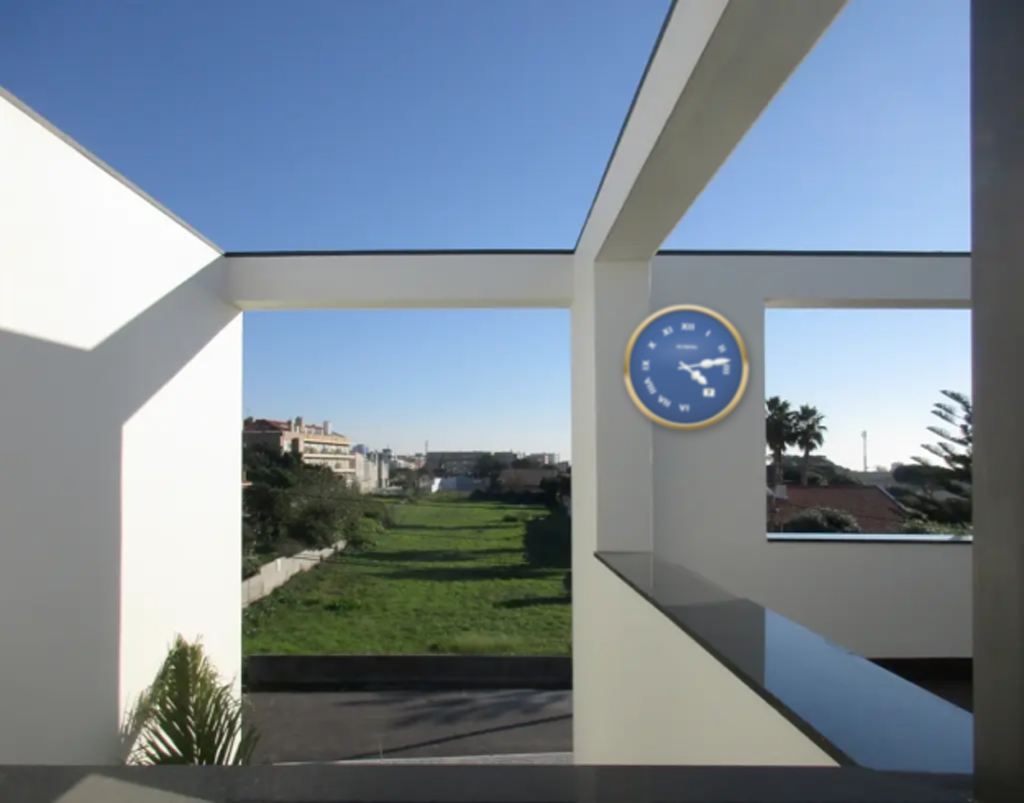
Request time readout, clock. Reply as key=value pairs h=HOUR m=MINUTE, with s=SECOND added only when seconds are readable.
h=4 m=13
